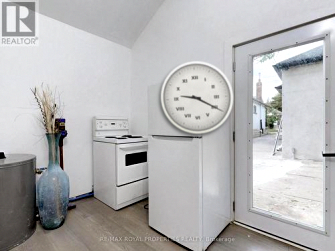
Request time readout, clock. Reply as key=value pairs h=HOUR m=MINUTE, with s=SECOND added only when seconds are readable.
h=9 m=20
